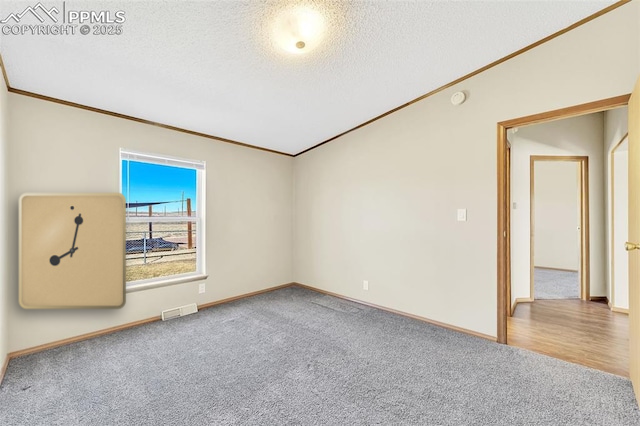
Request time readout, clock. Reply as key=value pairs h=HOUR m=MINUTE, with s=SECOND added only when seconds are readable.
h=8 m=2
